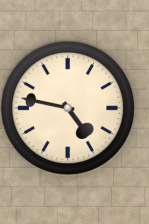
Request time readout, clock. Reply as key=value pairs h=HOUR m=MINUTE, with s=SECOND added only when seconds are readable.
h=4 m=47
